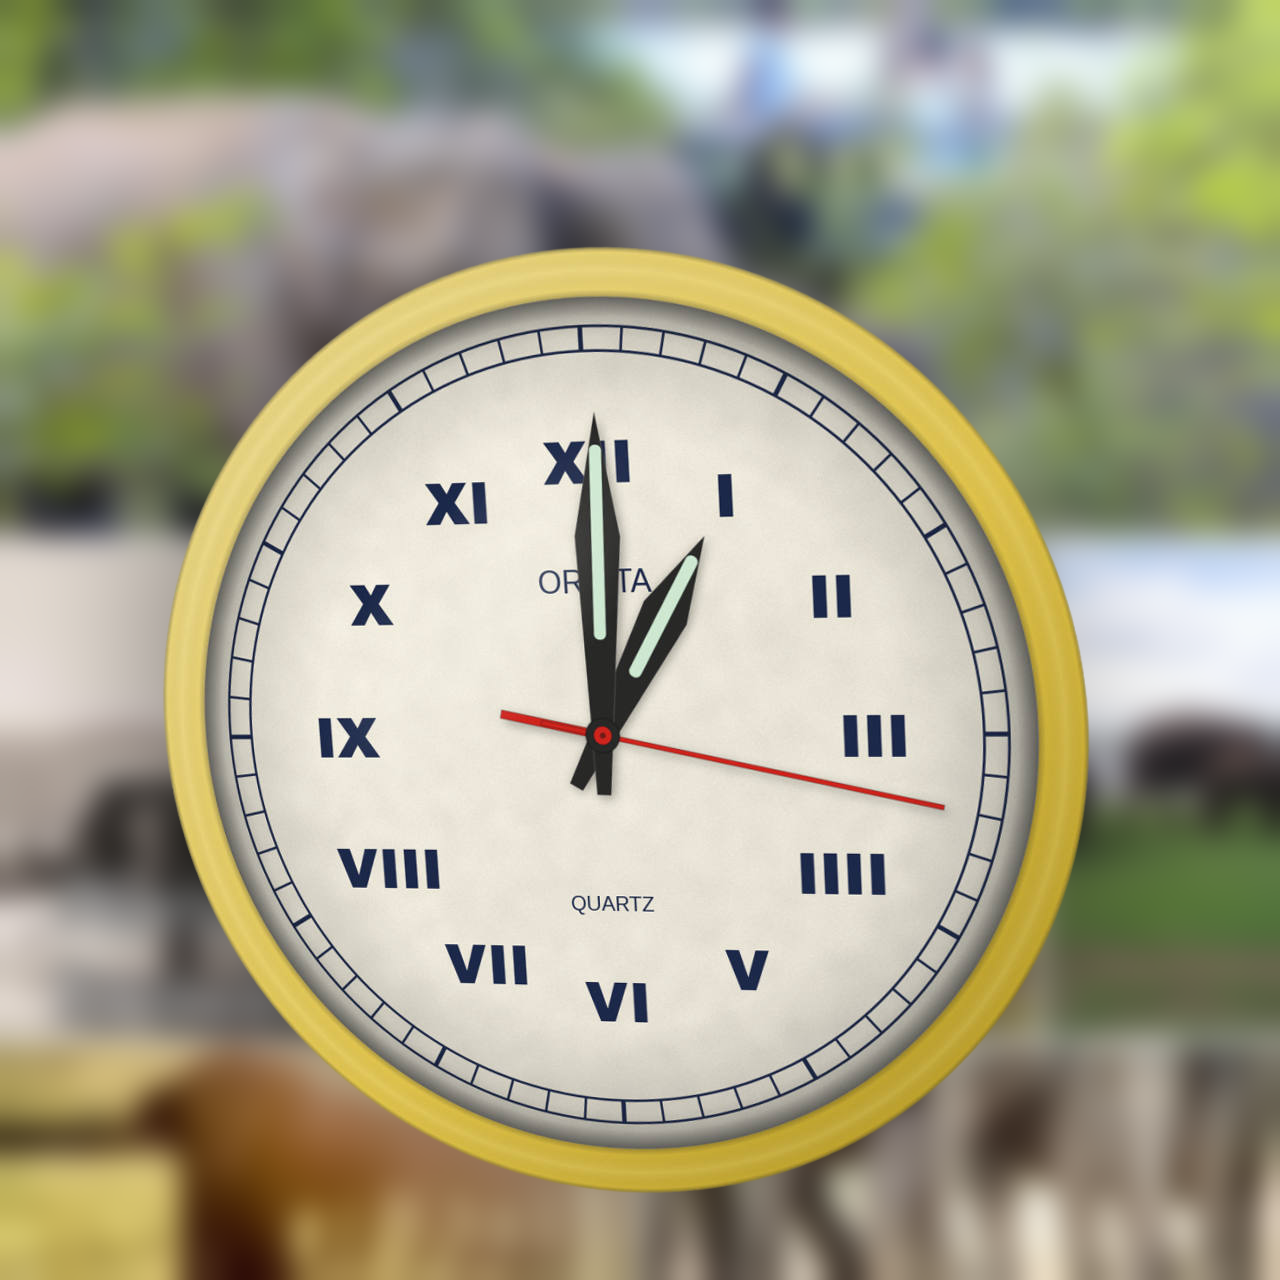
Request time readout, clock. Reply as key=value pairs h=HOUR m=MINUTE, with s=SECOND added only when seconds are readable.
h=1 m=0 s=17
